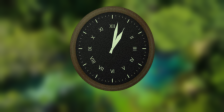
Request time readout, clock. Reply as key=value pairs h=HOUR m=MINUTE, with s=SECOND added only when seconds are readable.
h=1 m=2
